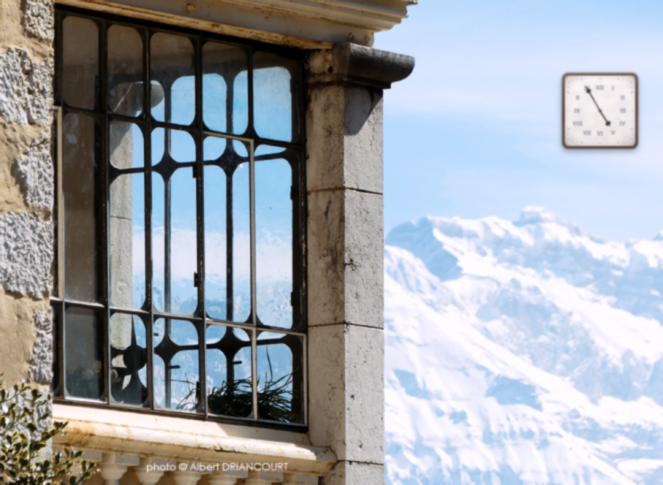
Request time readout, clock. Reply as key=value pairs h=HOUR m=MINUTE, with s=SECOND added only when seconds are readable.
h=4 m=55
